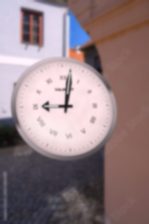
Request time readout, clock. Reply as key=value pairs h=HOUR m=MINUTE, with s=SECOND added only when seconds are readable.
h=9 m=2
